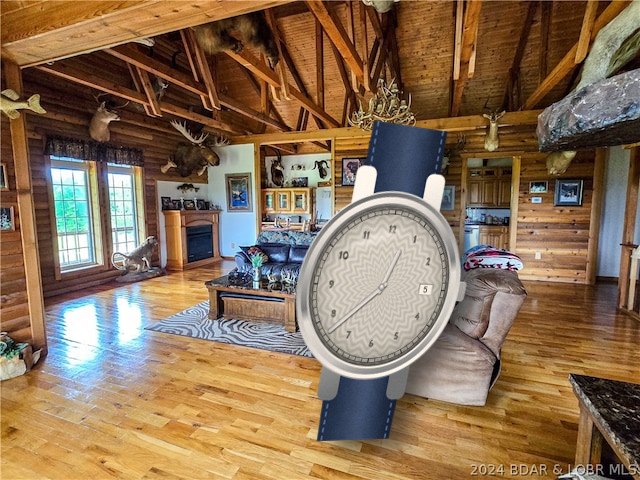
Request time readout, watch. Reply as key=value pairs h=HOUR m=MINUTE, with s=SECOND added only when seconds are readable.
h=12 m=38
